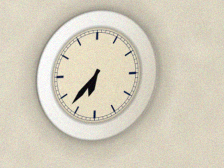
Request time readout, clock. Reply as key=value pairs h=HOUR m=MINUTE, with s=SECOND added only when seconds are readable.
h=6 m=37
